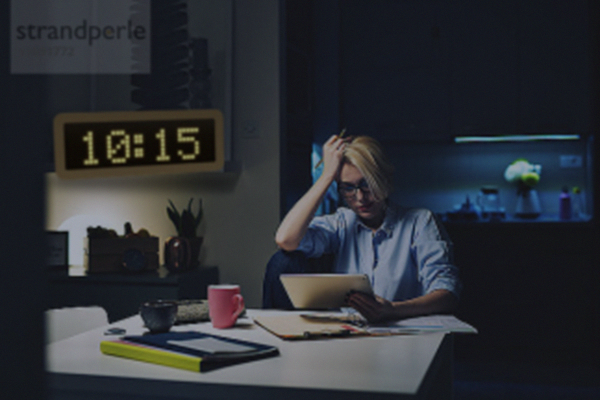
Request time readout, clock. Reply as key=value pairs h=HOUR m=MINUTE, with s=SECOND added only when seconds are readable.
h=10 m=15
